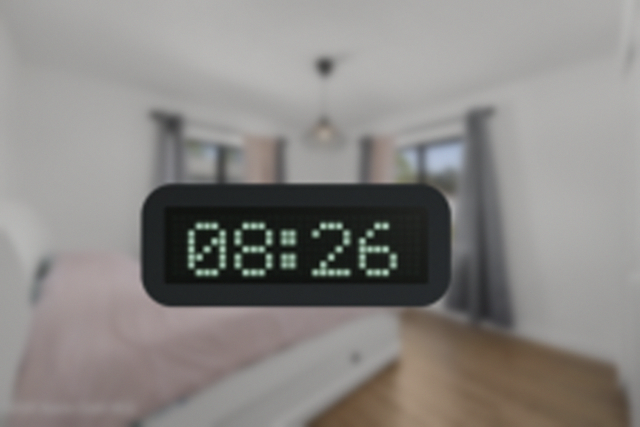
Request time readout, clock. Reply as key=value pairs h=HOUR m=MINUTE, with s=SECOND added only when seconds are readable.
h=8 m=26
